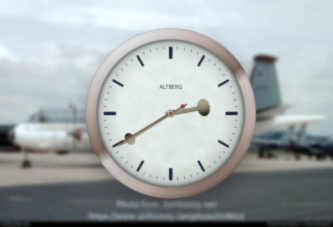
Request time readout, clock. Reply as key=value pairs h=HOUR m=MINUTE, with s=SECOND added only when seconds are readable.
h=2 m=39 s=40
